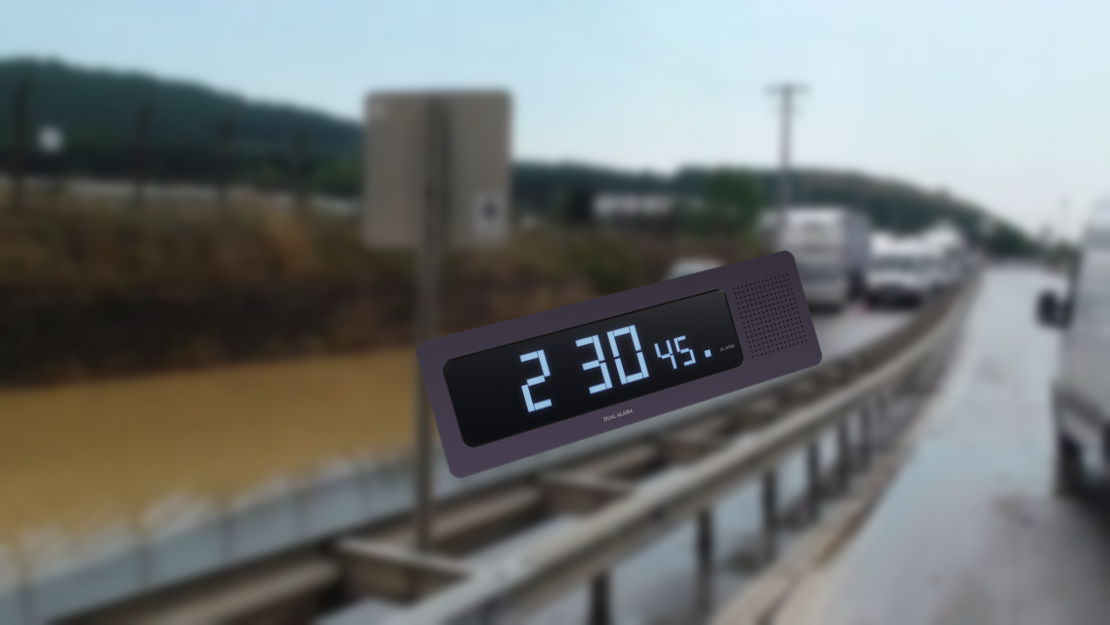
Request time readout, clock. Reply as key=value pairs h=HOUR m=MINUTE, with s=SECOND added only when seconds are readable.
h=2 m=30 s=45
